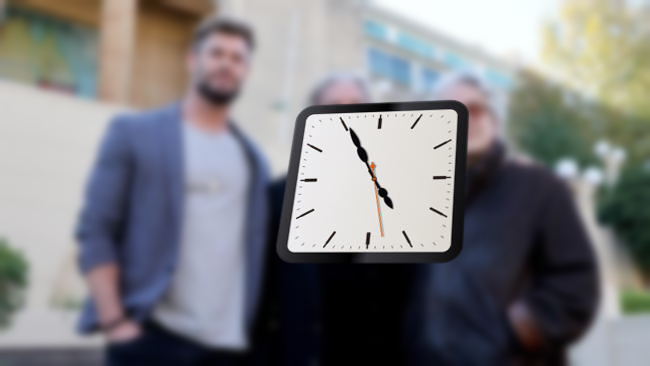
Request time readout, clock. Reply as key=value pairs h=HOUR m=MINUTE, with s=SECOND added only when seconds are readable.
h=4 m=55 s=28
